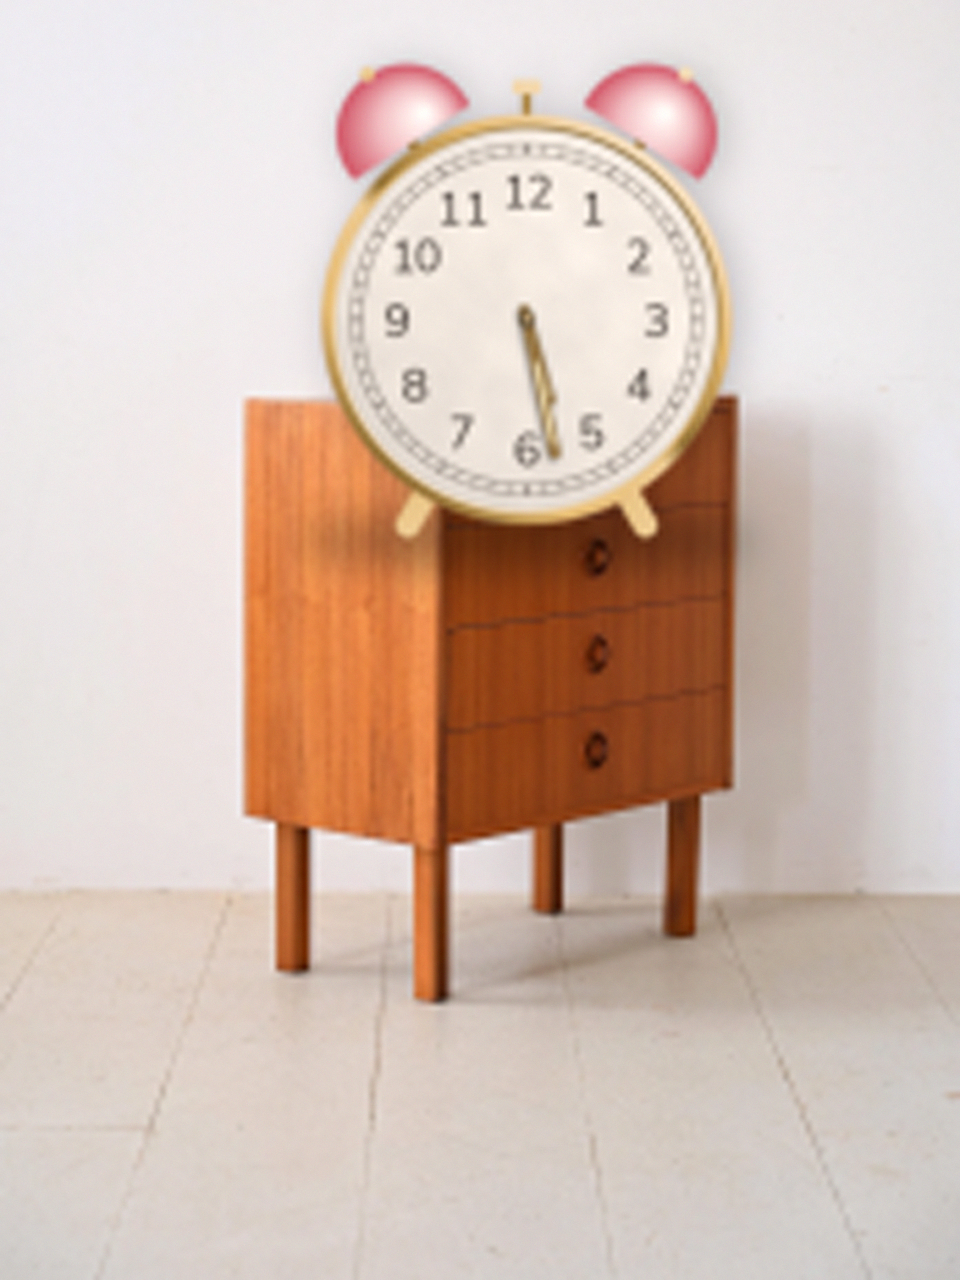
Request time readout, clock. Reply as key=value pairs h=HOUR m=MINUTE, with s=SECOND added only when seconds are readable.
h=5 m=28
